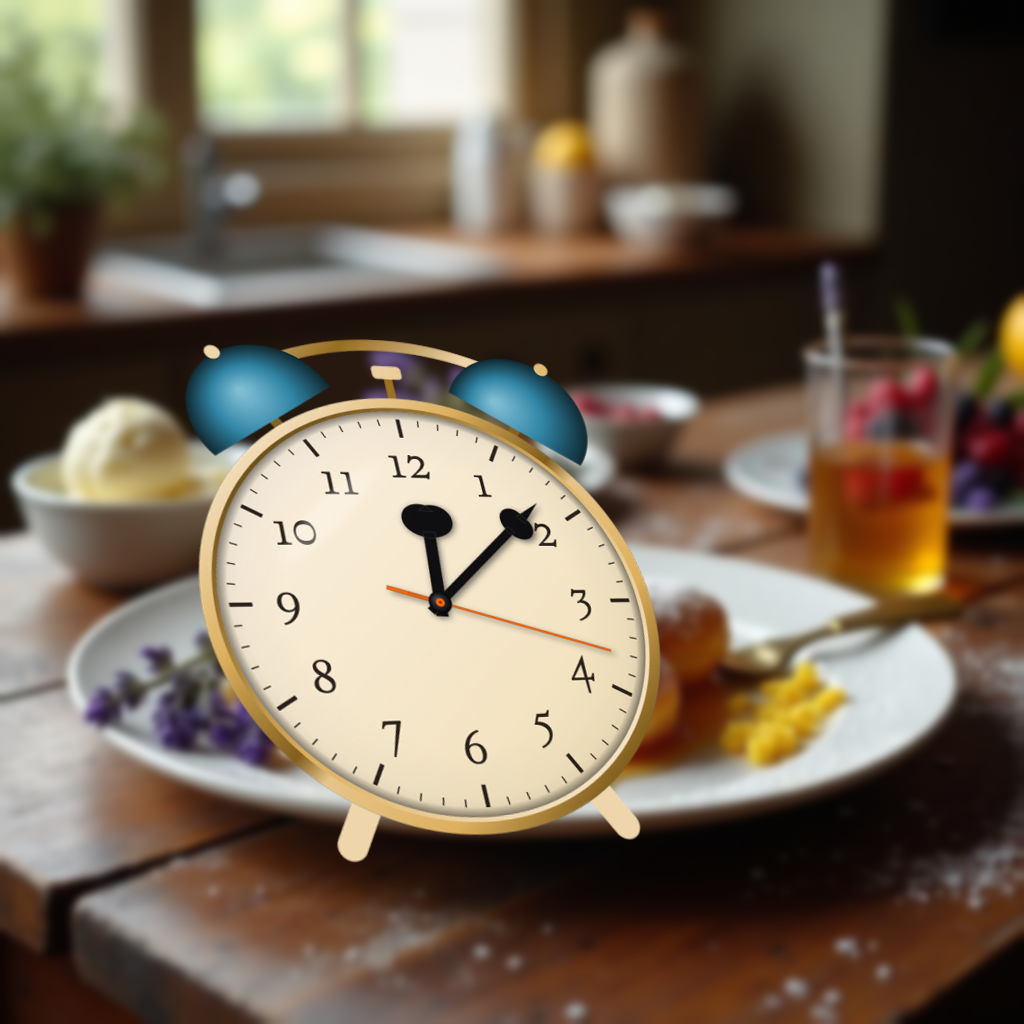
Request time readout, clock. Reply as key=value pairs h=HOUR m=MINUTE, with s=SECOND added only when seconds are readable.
h=12 m=8 s=18
